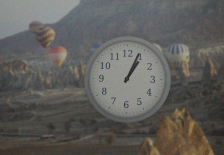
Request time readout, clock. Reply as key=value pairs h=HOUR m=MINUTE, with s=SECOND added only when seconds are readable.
h=1 m=4
